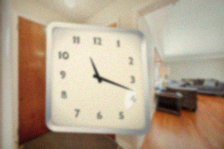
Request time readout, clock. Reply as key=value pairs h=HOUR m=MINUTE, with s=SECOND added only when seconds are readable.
h=11 m=18
